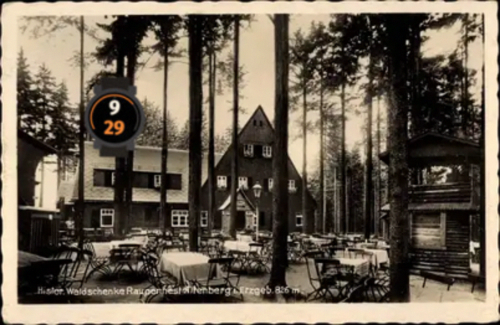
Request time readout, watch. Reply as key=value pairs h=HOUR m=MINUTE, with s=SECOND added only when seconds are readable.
h=9 m=29
